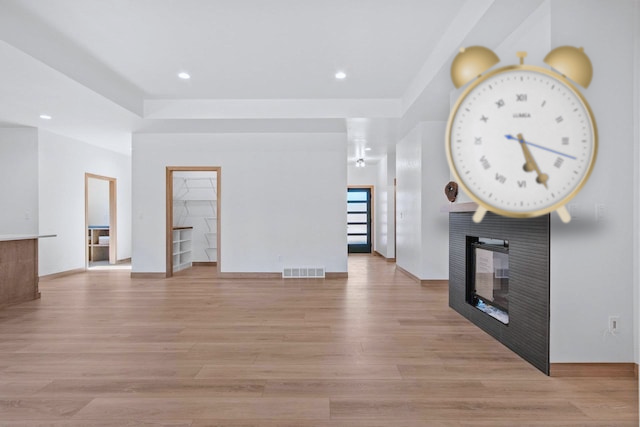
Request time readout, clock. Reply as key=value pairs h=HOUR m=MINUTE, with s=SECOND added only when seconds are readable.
h=5 m=25 s=18
